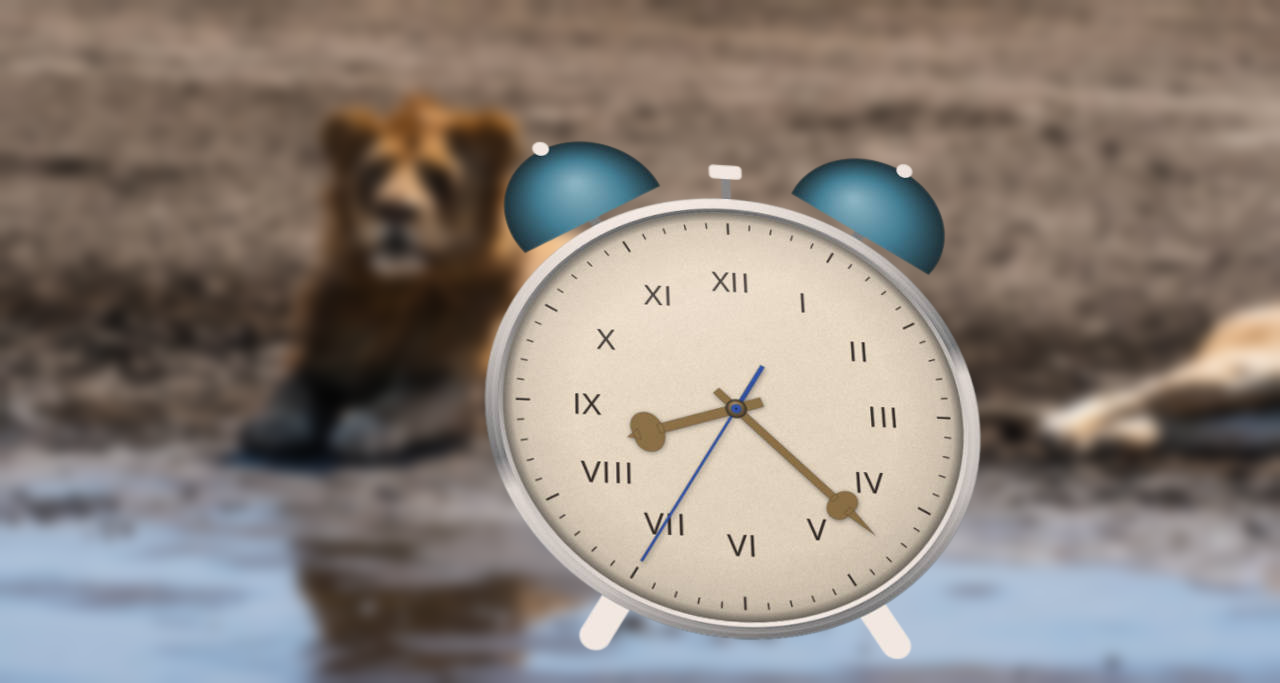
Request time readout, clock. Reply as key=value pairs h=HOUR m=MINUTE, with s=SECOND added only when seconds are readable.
h=8 m=22 s=35
